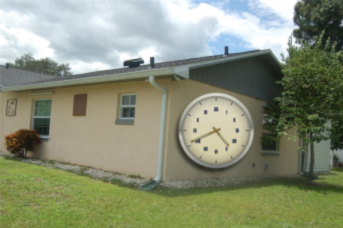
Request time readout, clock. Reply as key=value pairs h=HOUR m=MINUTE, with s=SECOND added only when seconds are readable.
h=4 m=41
